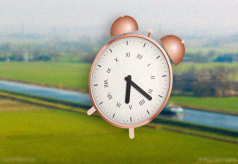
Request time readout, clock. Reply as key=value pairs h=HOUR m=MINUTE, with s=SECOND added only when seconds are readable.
h=5 m=17
